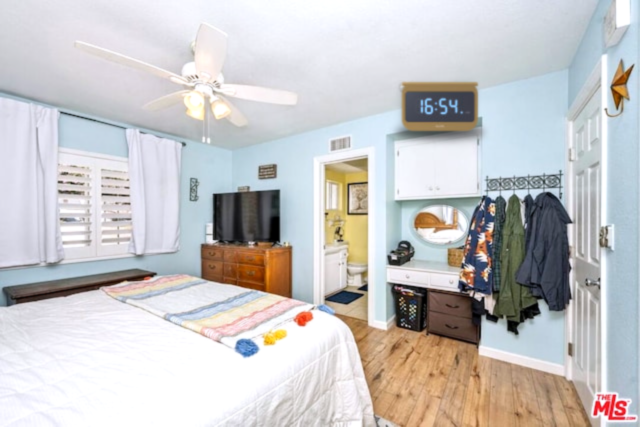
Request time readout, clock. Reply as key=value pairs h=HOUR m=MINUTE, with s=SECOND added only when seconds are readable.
h=16 m=54
